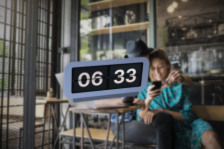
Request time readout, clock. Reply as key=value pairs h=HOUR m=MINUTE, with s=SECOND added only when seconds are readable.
h=6 m=33
